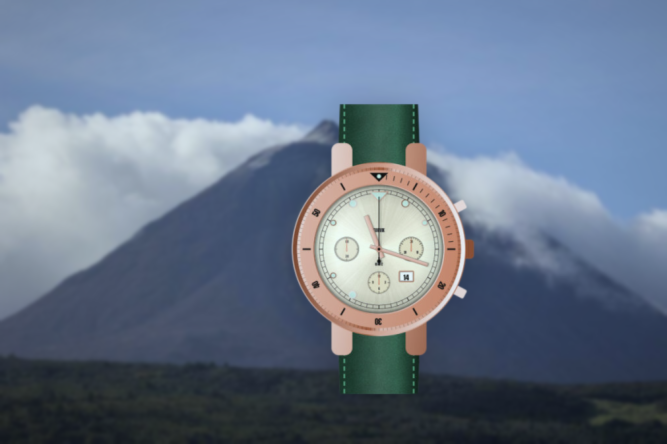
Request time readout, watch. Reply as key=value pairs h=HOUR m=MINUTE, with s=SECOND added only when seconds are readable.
h=11 m=18
